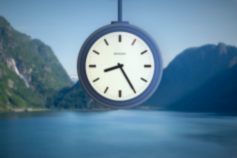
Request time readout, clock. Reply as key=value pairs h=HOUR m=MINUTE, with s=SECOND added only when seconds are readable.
h=8 m=25
